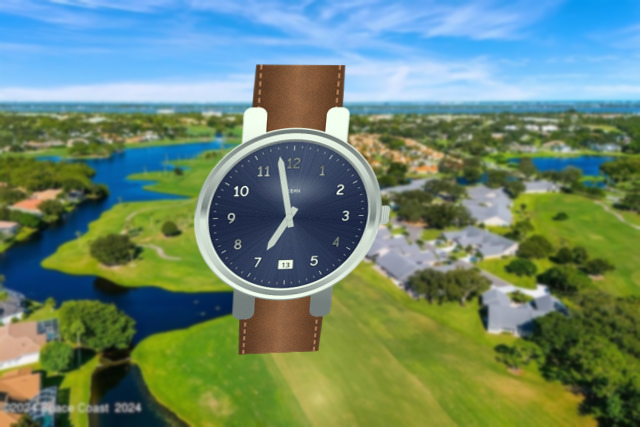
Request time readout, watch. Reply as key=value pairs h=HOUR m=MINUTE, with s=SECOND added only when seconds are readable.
h=6 m=58
